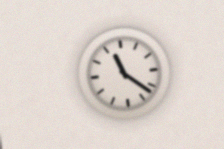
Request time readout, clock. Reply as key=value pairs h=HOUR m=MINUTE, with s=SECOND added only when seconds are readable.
h=11 m=22
